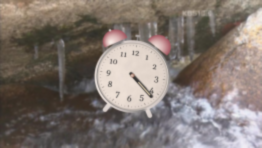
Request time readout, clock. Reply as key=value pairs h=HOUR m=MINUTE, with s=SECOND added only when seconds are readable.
h=4 m=22
